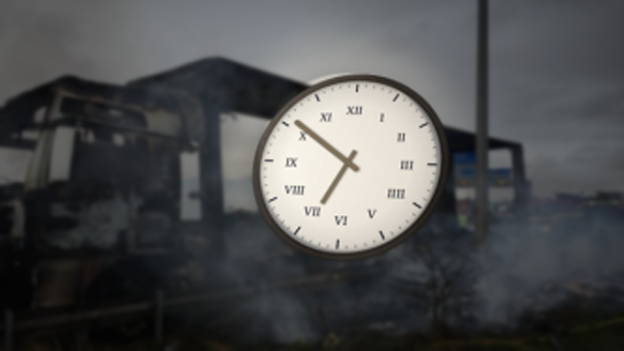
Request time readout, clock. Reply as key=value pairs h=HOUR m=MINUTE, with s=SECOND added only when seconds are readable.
h=6 m=51
